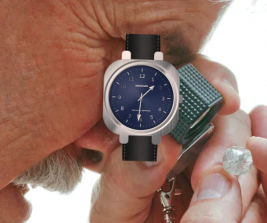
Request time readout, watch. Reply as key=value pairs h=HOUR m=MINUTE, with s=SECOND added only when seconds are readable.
h=1 m=31
